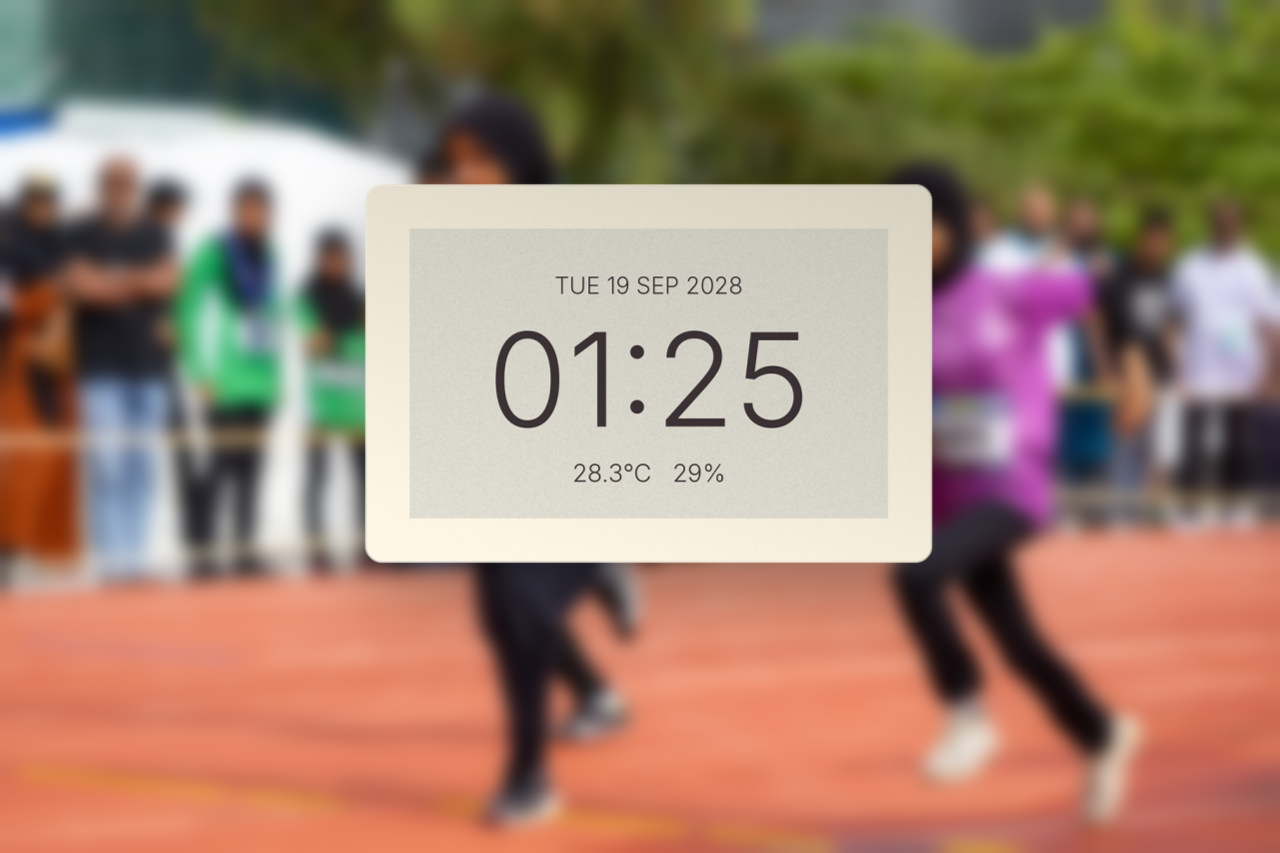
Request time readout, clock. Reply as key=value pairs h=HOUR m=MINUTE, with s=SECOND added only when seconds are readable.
h=1 m=25
